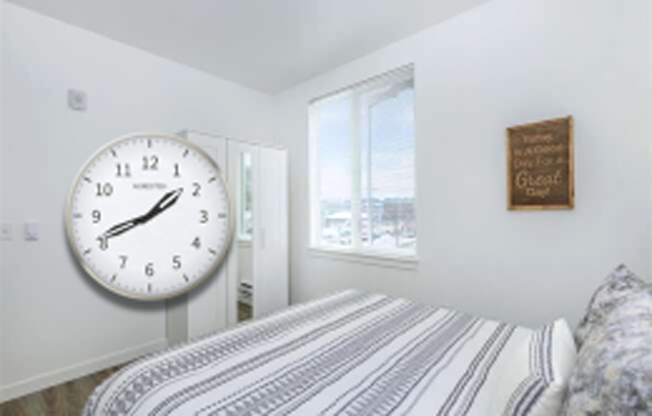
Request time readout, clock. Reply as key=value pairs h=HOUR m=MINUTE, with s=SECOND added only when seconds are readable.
h=1 m=41
